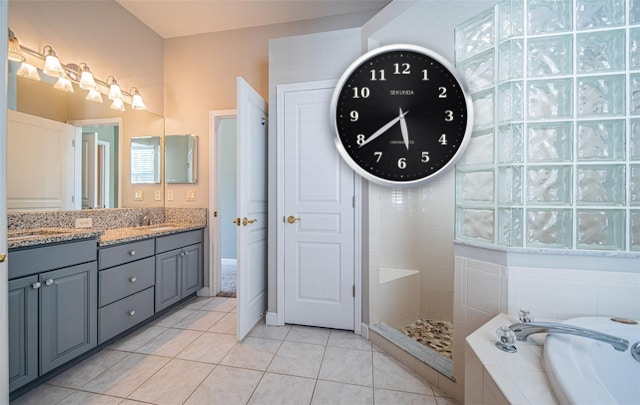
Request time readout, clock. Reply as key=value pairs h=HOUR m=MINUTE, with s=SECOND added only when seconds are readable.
h=5 m=39
